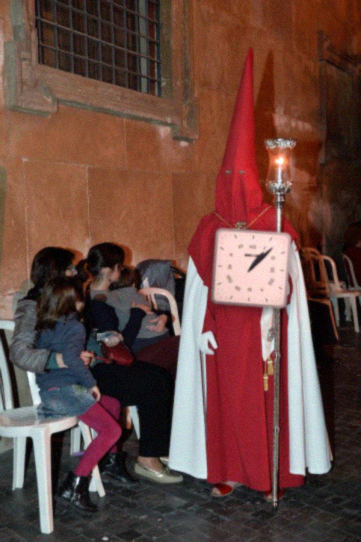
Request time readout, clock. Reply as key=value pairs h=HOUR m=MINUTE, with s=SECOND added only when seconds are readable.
h=1 m=7
